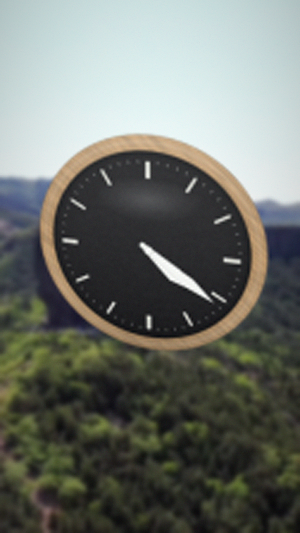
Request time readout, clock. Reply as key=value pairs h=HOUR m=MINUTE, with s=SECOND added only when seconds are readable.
h=4 m=21
